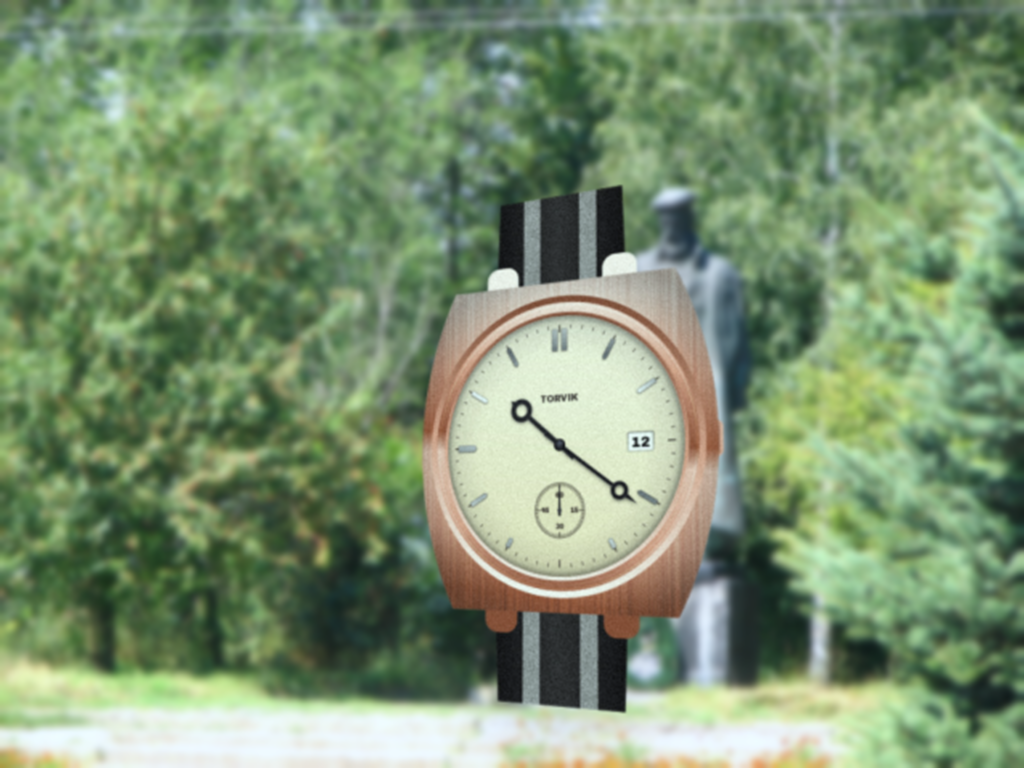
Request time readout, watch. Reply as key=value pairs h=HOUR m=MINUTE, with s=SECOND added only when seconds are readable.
h=10 m=21
